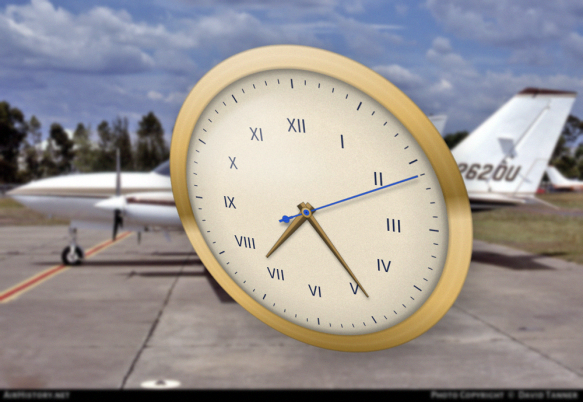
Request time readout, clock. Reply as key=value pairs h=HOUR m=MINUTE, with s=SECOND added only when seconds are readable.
h=7 m=24 s=11
